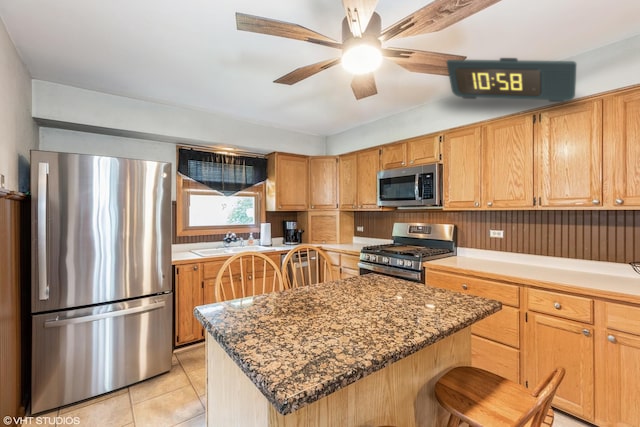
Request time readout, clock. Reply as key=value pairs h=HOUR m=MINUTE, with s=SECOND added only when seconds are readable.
h=10 m=58
